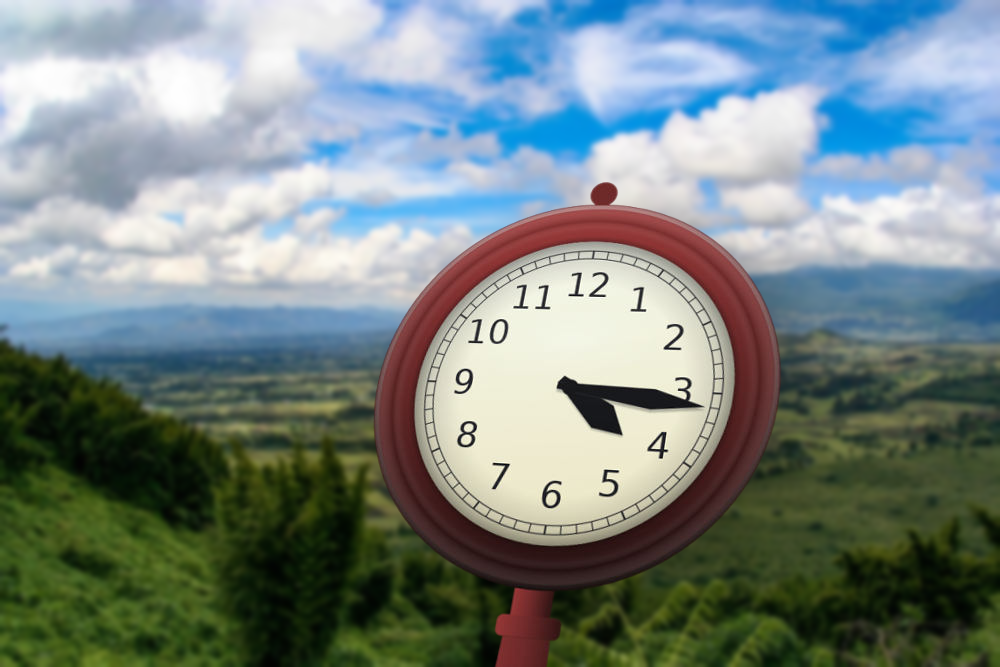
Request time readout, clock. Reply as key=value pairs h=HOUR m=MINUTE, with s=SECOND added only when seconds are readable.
h=4 m=16
